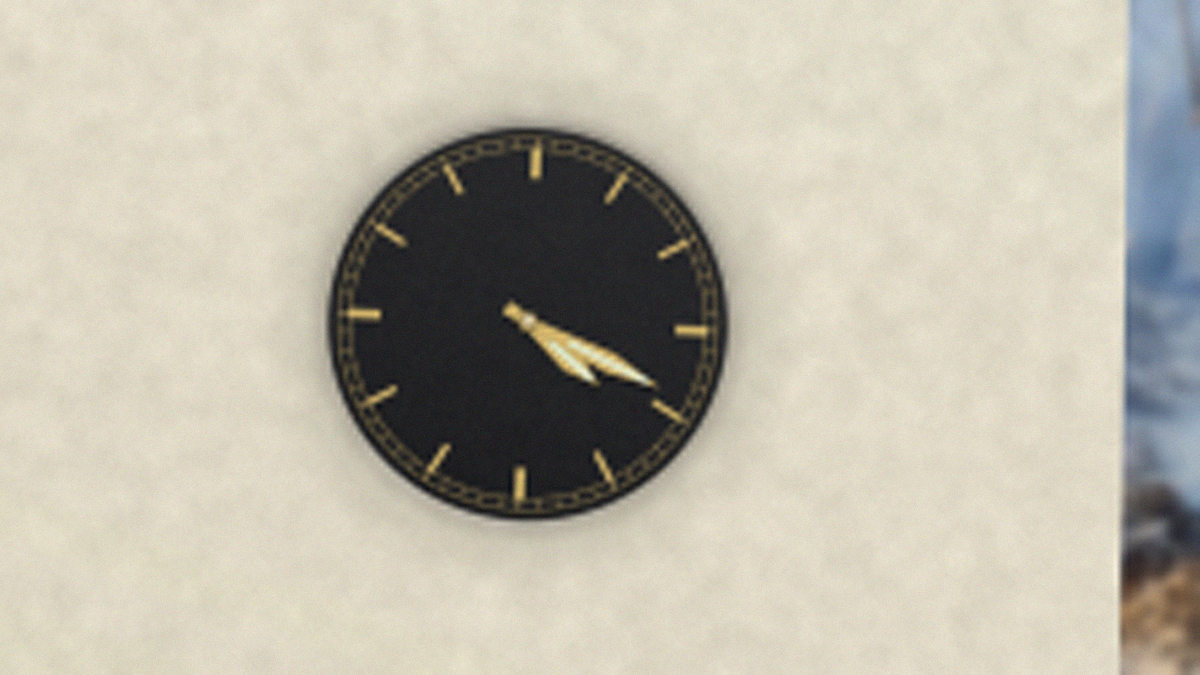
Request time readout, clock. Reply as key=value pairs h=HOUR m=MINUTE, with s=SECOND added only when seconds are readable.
h=4 m=19
